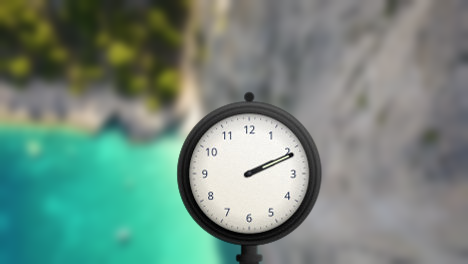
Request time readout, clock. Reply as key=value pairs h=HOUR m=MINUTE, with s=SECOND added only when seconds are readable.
h=2 m=11
